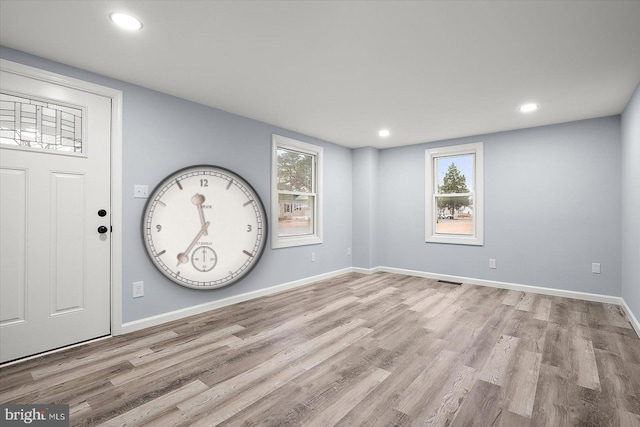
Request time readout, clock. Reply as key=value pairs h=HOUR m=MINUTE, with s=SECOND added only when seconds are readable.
h=11 m=36
